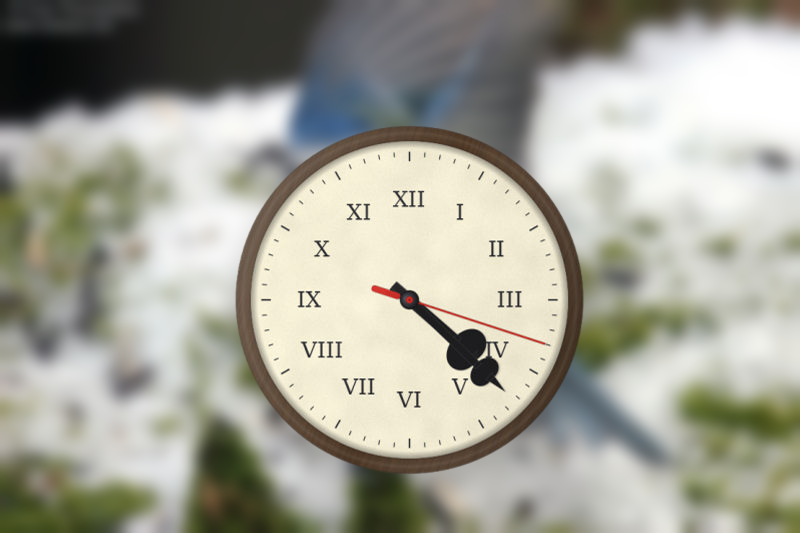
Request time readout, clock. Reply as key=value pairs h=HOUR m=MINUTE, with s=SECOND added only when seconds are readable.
h=4 m=22 s=18
